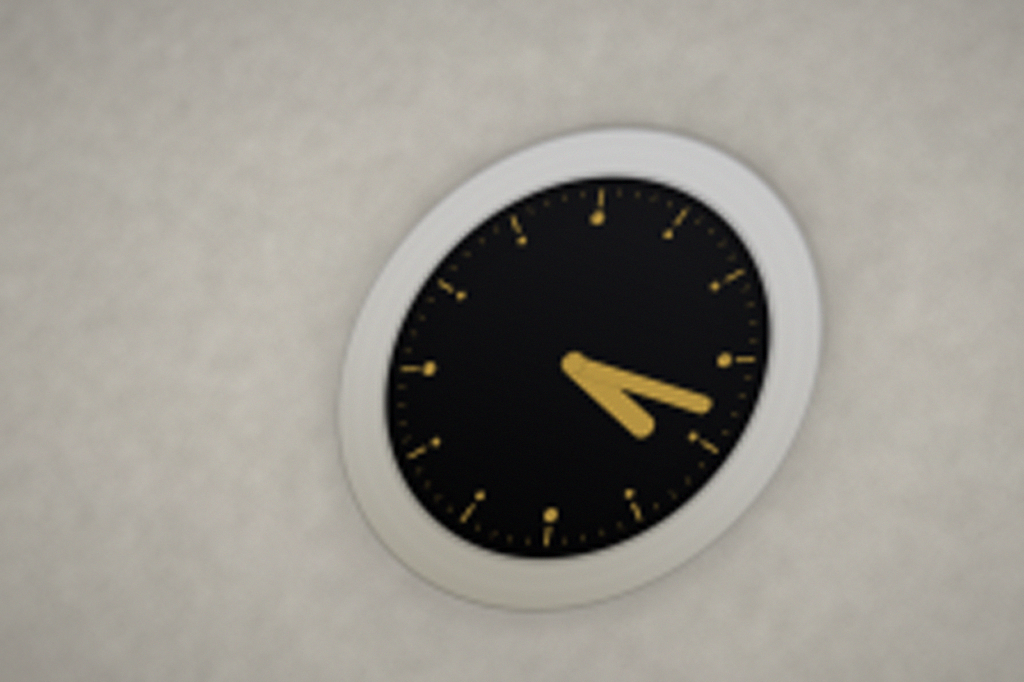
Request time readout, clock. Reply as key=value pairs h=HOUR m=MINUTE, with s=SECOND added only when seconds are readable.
h=4 m=18
